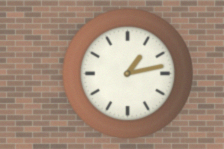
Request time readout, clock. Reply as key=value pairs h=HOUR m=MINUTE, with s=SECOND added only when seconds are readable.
h=1 m=13
